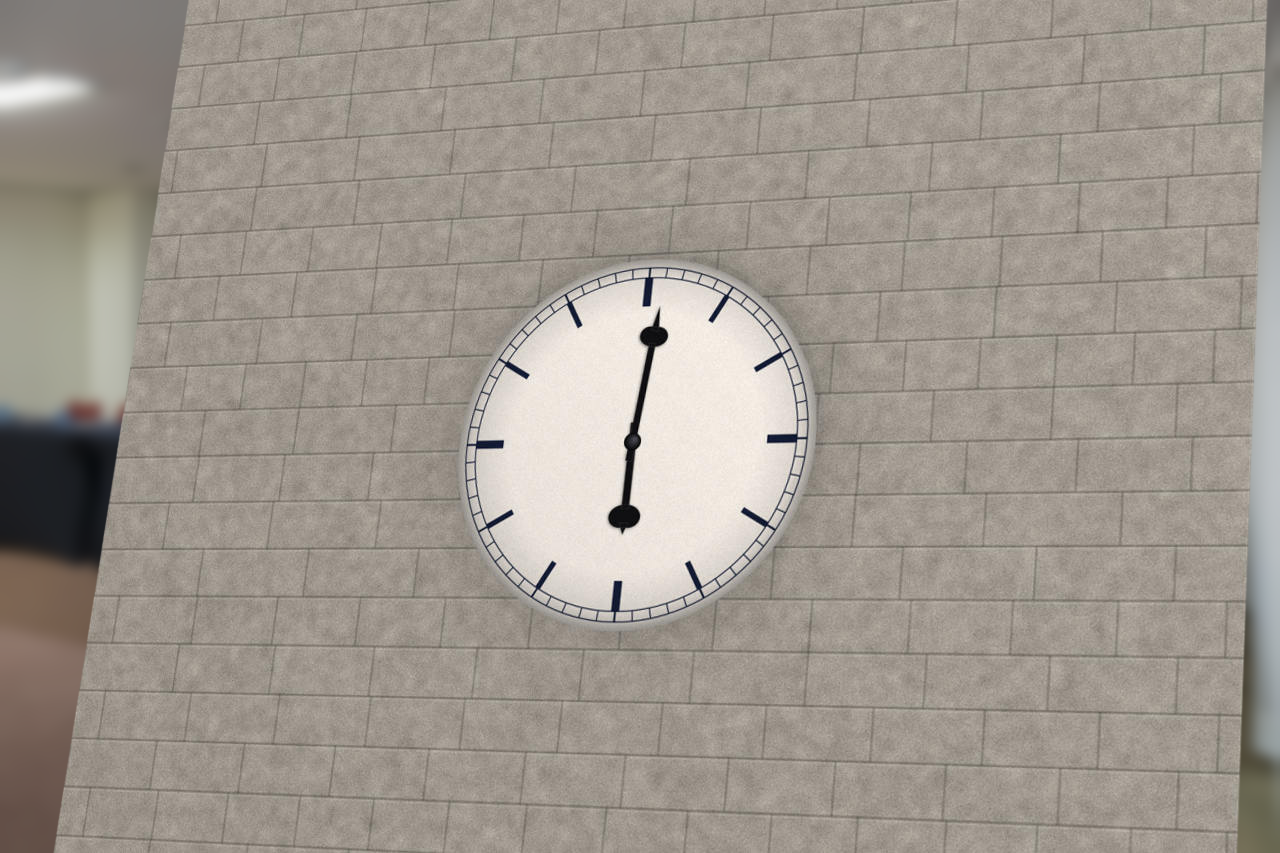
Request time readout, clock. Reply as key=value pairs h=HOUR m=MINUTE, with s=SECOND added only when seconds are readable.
h=6 m=1
